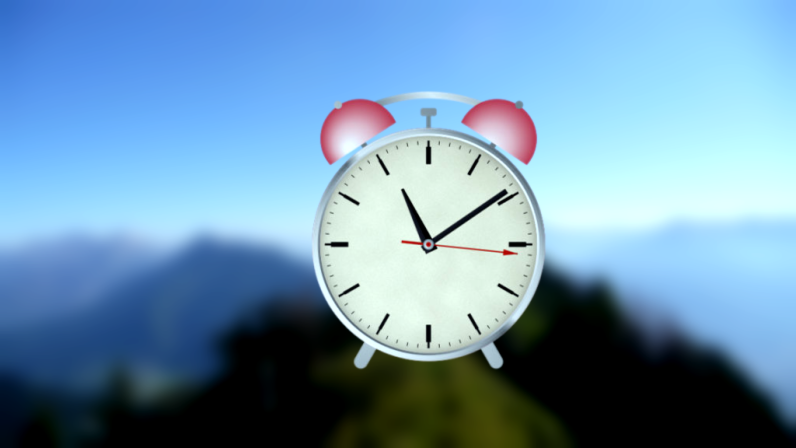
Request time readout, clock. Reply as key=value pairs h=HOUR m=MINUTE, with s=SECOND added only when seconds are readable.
h=11 m=9 s=16
